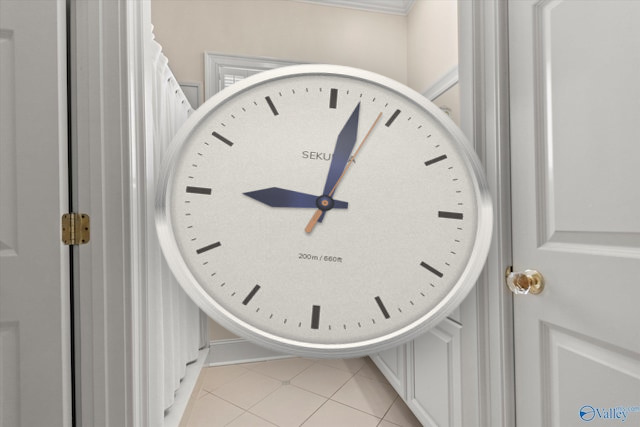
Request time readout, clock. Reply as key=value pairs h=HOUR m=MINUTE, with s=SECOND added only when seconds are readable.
h=9 m=2 s=4
